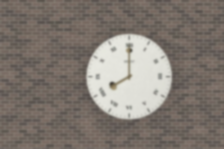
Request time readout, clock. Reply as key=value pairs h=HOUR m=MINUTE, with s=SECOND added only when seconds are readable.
h=8 m=0
